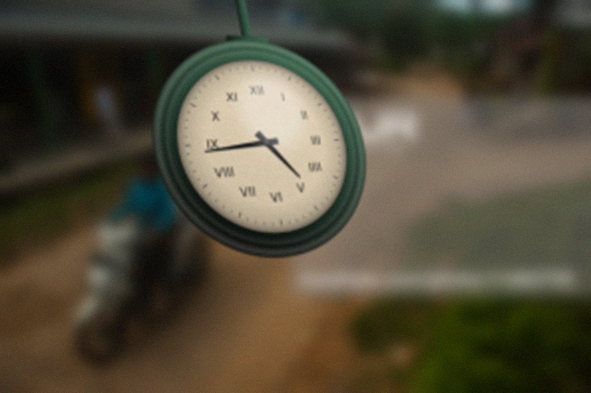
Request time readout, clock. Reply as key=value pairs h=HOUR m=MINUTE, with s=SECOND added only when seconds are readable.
h=4 m=44
